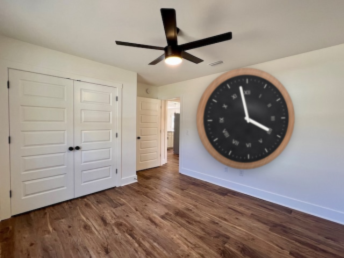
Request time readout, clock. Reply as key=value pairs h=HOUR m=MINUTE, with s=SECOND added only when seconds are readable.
h=3 m=58
